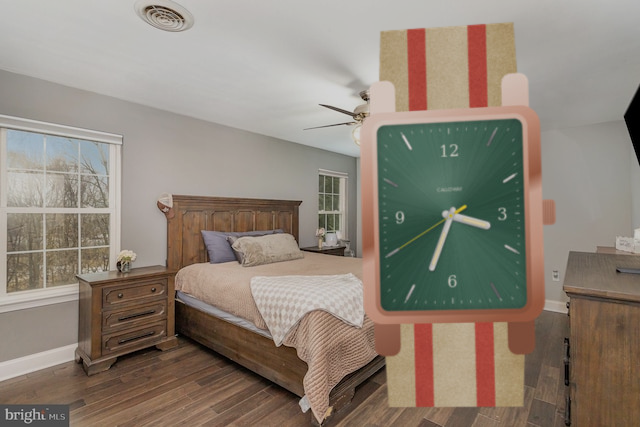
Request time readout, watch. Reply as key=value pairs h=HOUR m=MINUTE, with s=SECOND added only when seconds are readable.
h=3 m=33 s=40
